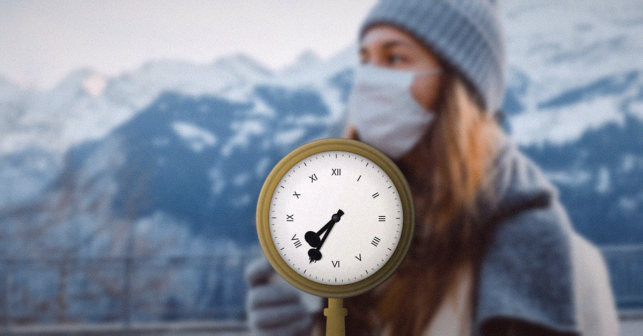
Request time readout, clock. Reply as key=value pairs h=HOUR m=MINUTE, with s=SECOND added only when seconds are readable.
h=7 m=35
